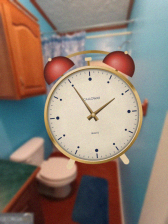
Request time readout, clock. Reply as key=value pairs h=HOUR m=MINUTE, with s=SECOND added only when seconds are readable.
h=1 m=55
